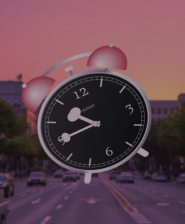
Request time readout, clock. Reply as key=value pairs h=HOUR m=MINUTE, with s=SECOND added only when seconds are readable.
h=10 m=45
